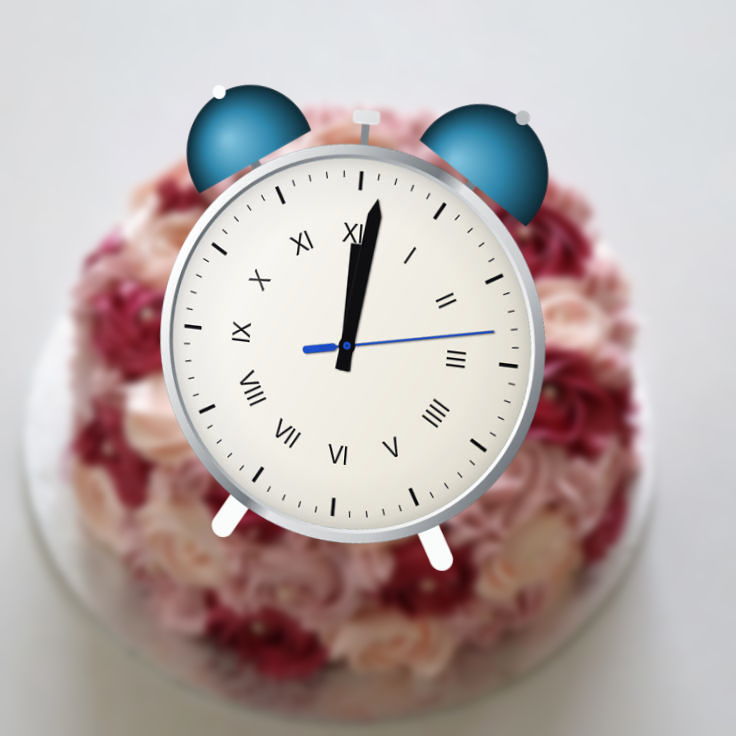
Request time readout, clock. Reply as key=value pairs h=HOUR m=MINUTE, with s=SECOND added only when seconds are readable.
h=12 m=1 s=13
